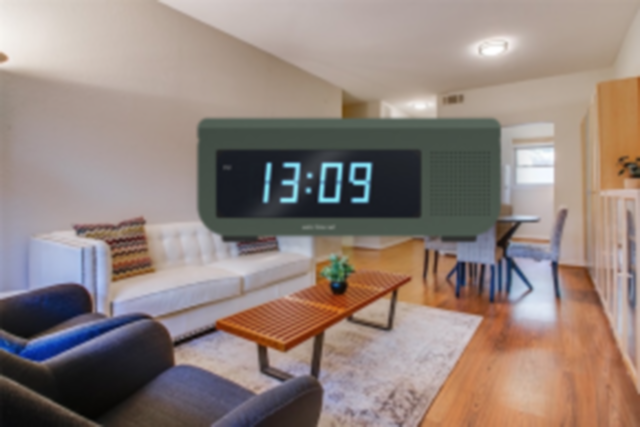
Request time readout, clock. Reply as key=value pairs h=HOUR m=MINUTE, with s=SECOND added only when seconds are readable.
h=13 m=9
